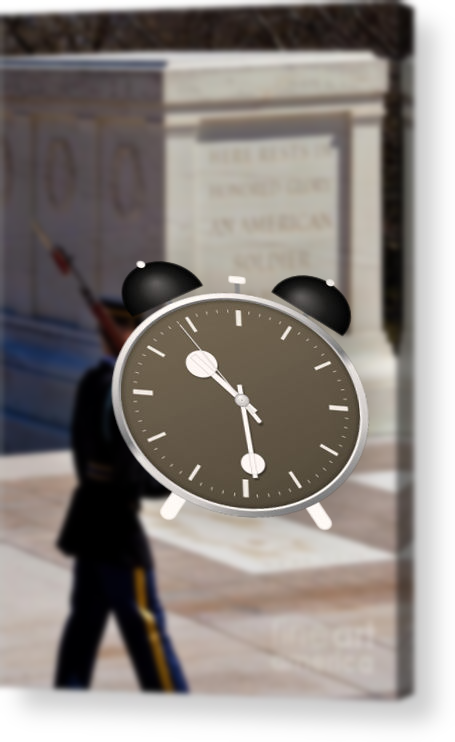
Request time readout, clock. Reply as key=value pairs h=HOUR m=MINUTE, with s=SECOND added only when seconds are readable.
h=10 m=28 s=54
